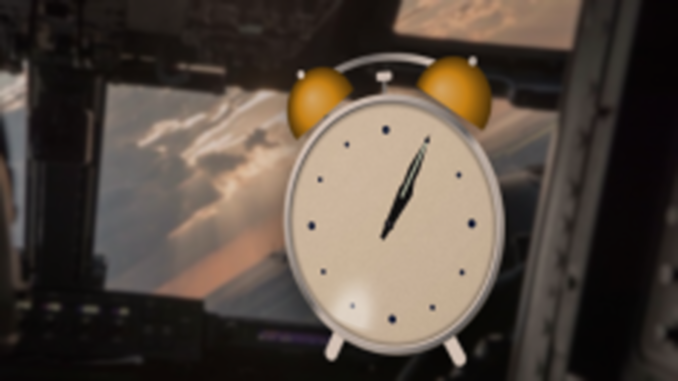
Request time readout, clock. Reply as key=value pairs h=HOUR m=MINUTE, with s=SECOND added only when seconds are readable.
h=1 m=5
